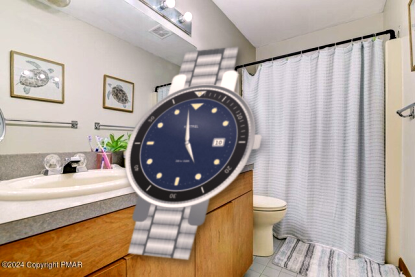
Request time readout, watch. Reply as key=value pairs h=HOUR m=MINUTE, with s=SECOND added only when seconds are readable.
h=4 m=58
